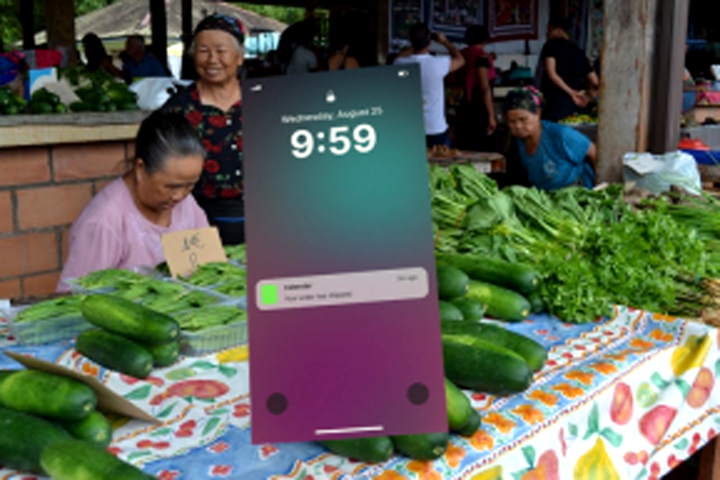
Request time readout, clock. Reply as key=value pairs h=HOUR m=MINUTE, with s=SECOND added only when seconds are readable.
h=9 m=59
